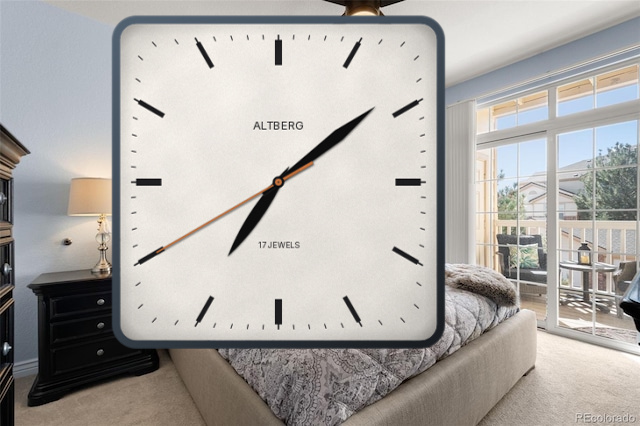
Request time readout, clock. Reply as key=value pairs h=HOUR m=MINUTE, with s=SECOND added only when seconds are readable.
h=7 m=8 s=40
